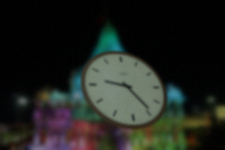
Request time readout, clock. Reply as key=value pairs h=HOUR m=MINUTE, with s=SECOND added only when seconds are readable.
h=9 m=24
